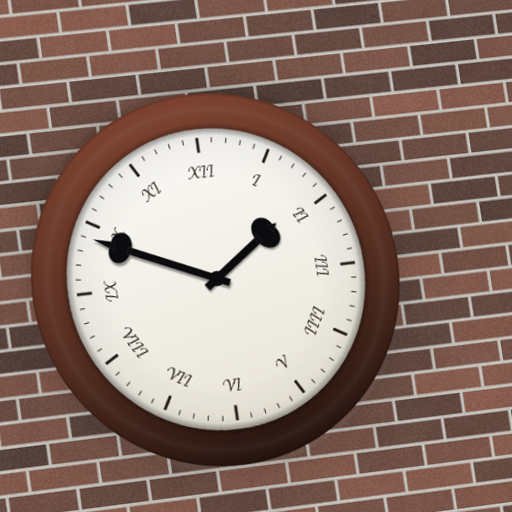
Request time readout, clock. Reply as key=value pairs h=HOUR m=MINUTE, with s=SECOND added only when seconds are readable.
h=1 m=49
